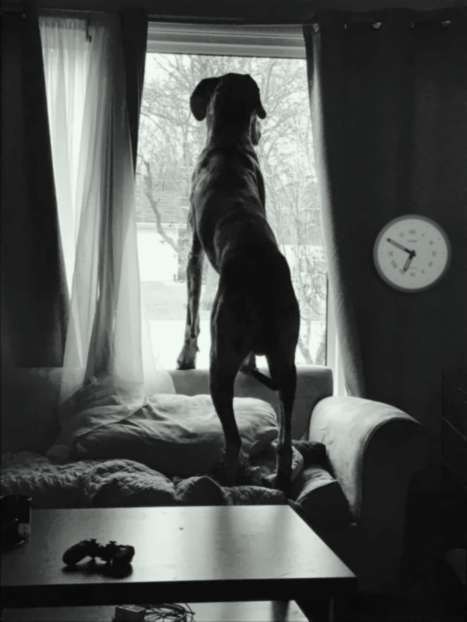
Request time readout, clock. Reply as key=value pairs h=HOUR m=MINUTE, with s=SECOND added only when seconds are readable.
h=6 m=50
